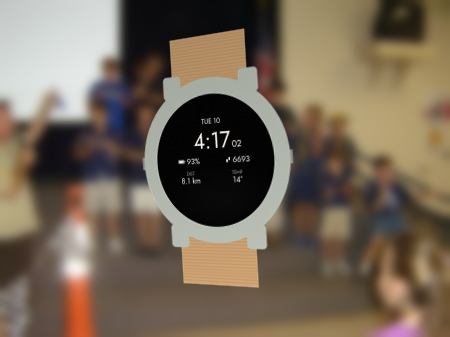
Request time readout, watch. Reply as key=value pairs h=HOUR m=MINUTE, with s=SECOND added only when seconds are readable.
h=4 m=17 s=2
